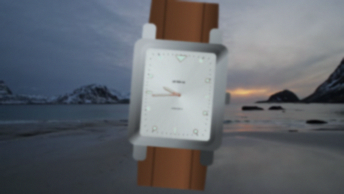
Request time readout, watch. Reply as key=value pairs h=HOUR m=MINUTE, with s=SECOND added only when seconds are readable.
h=9 m=44
